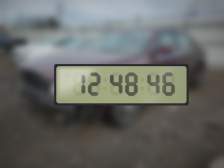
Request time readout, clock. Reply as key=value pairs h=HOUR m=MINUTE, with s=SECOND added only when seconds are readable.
h=12 m=48 s=46
